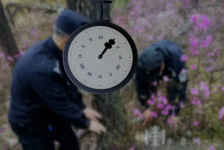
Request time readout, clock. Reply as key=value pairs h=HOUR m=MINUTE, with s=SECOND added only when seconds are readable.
h=1 m=6
